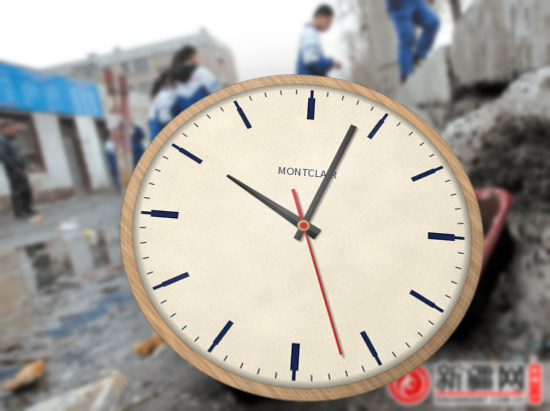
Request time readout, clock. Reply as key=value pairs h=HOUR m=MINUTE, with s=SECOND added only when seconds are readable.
h=10 m=3 s=27
